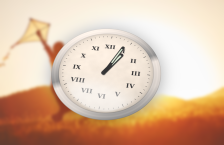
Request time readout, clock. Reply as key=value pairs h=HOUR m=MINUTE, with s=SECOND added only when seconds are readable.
h=1 m=4
